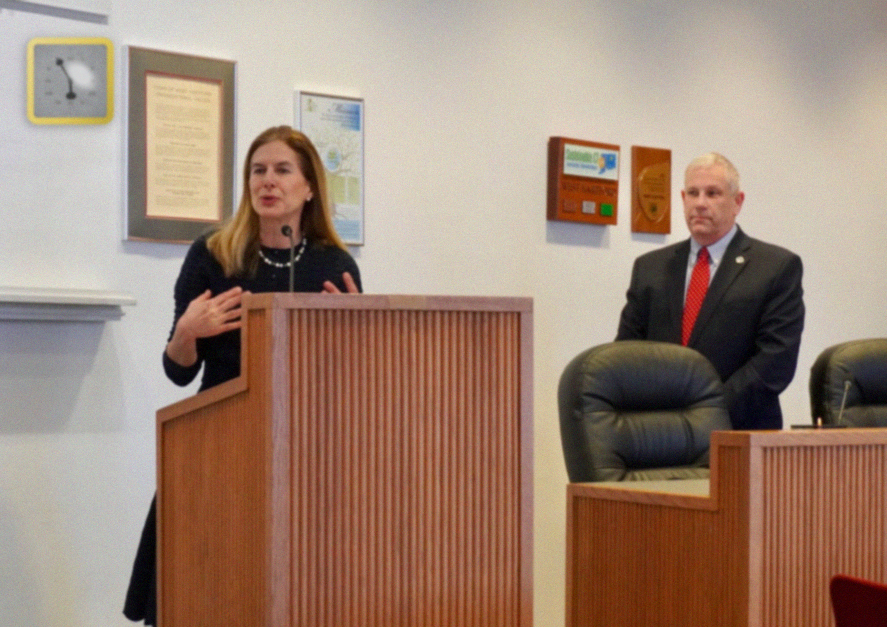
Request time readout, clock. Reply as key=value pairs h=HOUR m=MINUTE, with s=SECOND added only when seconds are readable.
h=5 m=55
